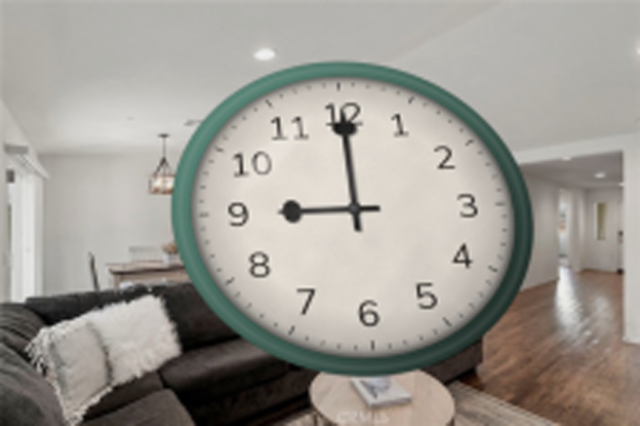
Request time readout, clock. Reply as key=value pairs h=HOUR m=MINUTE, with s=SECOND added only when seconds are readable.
h=9 m=0
